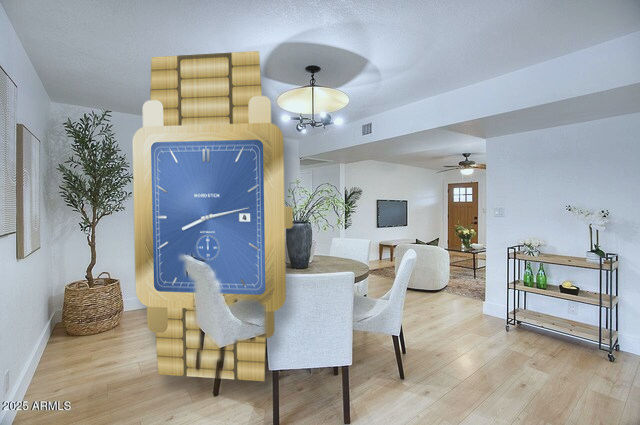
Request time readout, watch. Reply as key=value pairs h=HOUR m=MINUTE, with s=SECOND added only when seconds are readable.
h=8 m=13
